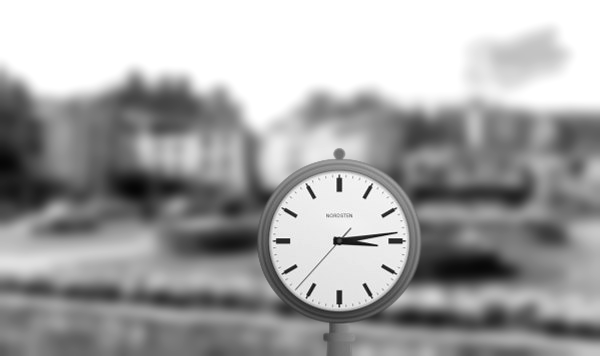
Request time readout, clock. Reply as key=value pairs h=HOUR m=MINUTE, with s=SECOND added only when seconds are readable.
h=3 m=13 s=37
